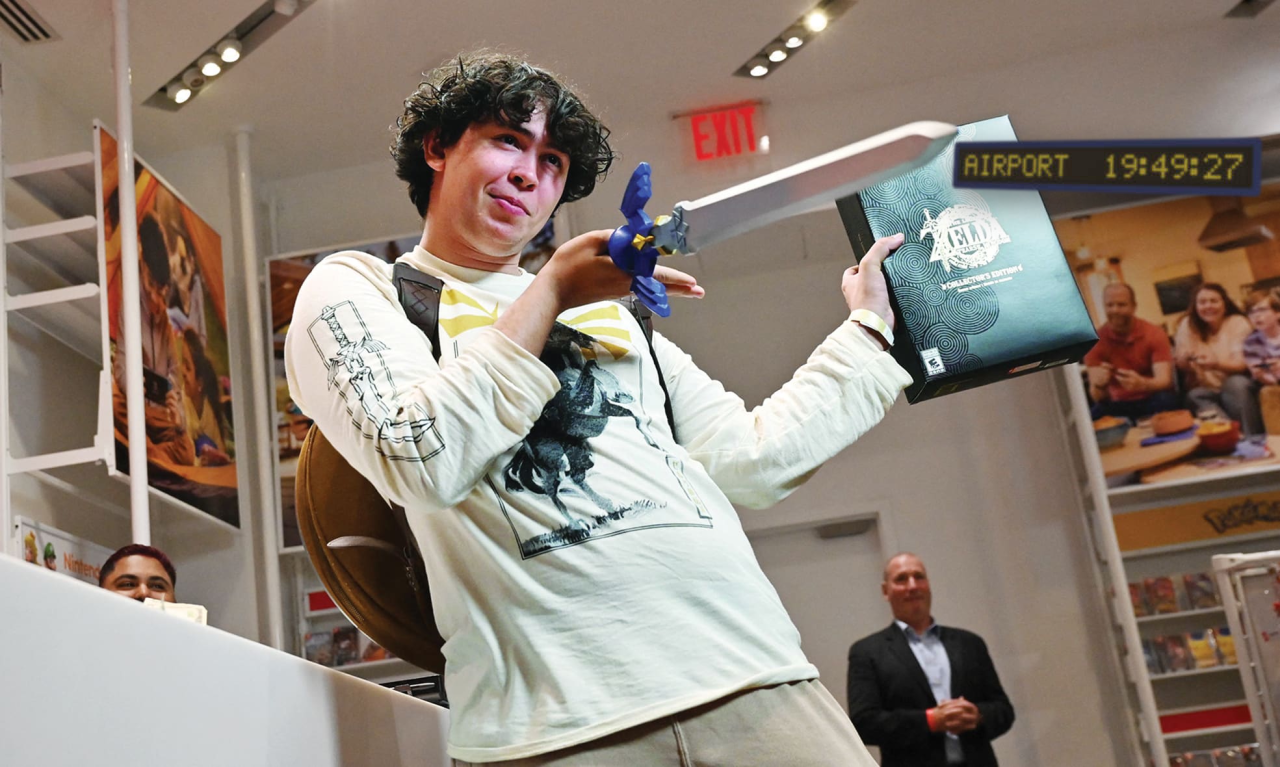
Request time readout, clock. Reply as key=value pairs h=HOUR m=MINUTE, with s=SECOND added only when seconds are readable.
h=19 m=49 s=27
